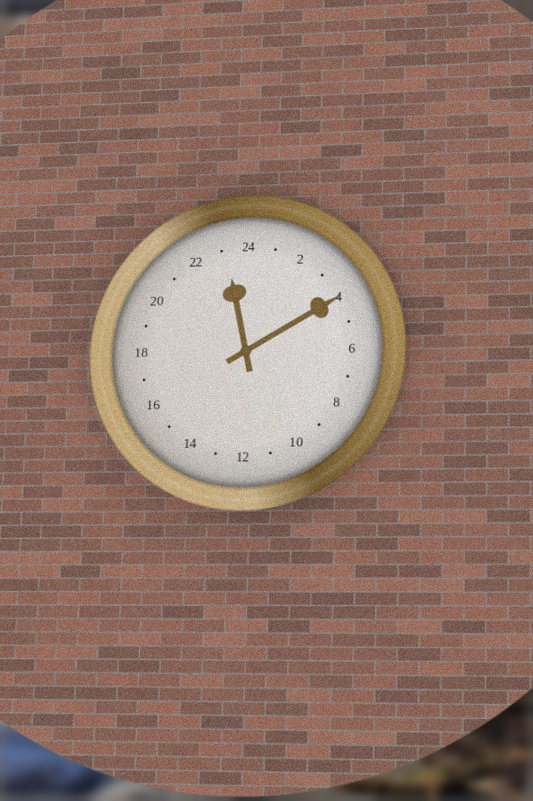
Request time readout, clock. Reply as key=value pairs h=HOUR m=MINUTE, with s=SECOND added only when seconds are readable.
h=23 m=10
